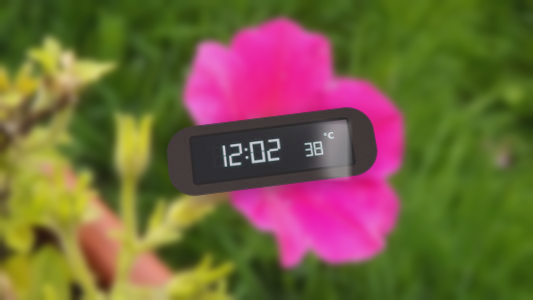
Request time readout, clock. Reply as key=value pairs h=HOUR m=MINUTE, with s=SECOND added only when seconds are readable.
h=12 m=2
